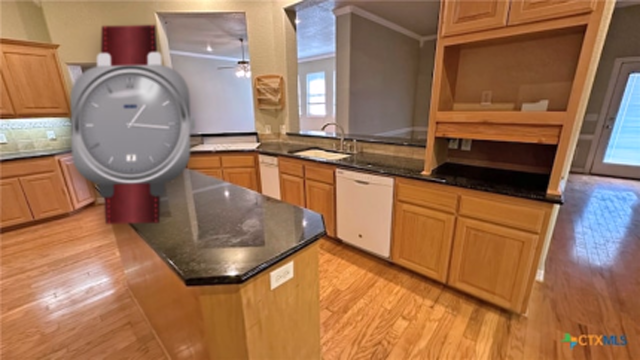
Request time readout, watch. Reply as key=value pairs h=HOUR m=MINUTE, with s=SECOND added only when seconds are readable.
h=1 m=16
